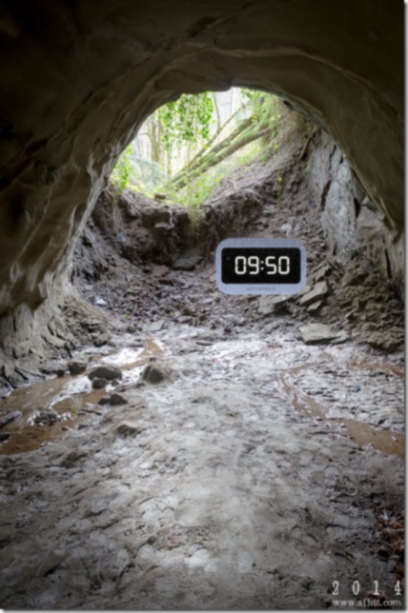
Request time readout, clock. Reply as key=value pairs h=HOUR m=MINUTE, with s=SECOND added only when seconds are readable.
h=9 m=50
